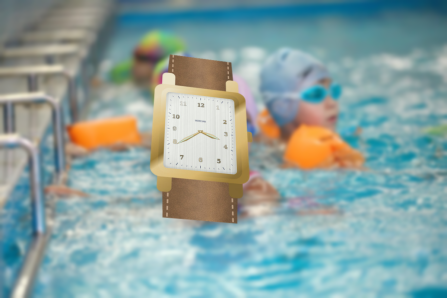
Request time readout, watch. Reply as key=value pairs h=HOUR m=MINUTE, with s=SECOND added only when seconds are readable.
h=3 m=39
